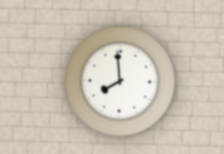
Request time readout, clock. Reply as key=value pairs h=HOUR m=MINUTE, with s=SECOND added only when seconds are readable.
h=7 m=59
